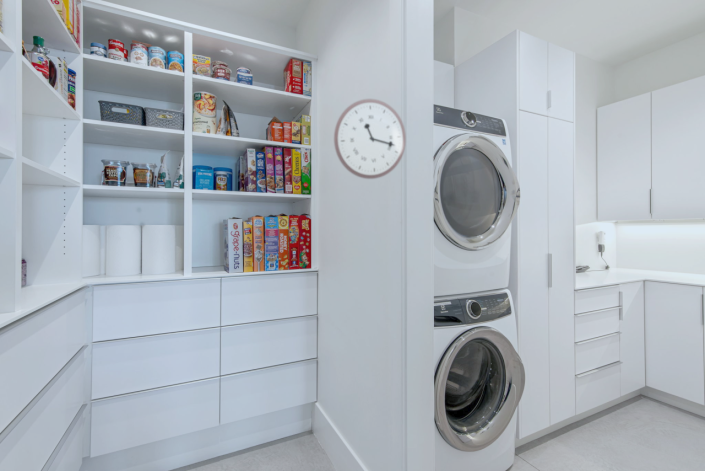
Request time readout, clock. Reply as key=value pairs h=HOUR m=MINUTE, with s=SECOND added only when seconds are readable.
h=11 m=18
